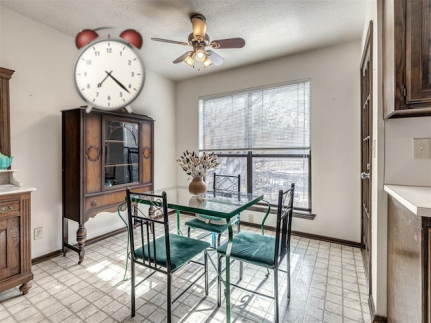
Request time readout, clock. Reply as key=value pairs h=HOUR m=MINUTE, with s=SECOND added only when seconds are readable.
h=7 m=22
